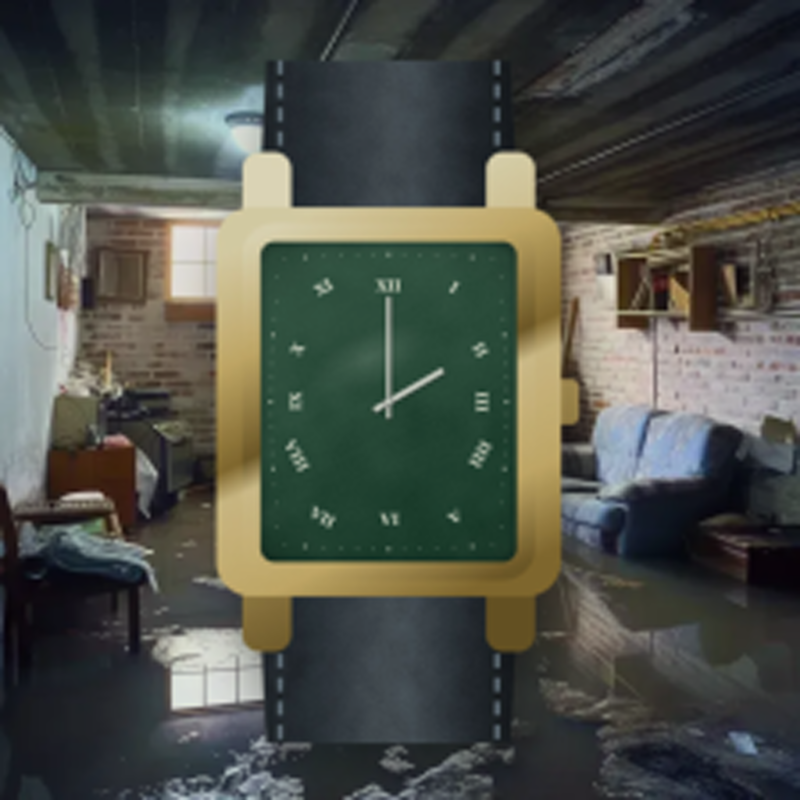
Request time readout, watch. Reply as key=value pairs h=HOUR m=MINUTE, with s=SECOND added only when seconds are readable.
h=2 m=0
